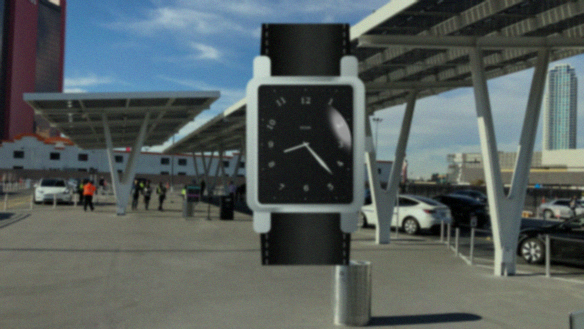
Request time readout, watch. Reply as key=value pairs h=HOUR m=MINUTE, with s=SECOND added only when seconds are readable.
h=8 m=23
